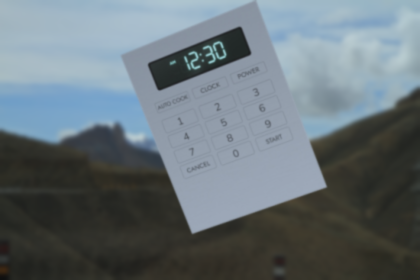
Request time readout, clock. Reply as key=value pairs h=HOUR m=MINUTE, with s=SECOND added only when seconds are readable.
h=12 m=30
